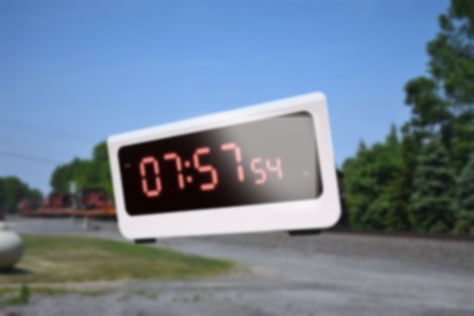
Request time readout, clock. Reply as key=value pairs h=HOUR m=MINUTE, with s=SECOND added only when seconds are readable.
h=7 m=57 s=54
